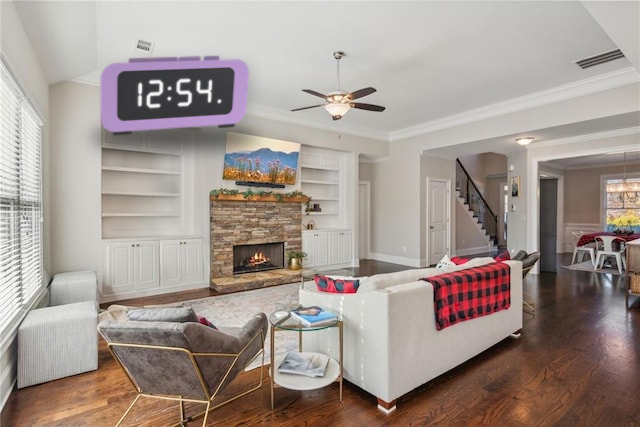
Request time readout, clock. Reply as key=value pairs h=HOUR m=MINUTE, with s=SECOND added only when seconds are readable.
h=12 m=54
